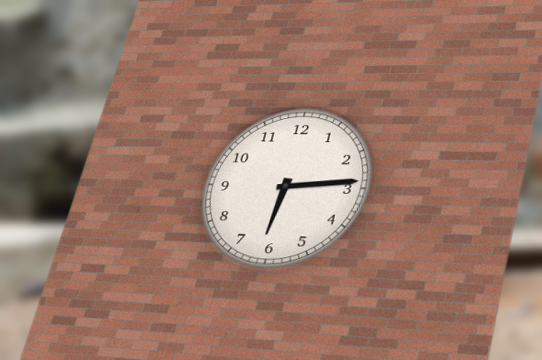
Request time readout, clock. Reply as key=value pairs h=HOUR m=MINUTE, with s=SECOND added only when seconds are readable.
h=6 m=14
